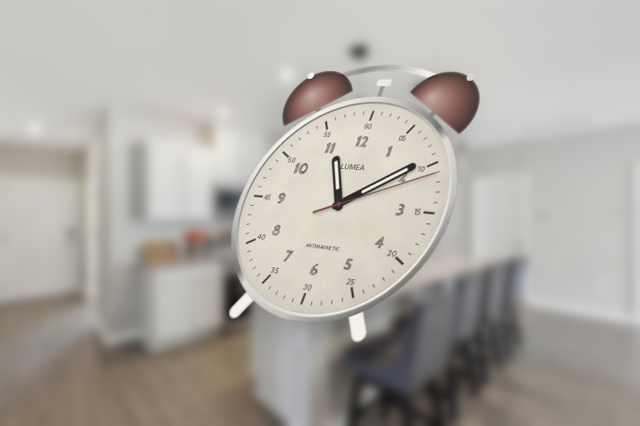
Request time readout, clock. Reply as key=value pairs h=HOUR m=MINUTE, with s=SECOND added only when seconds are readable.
h=11 m=9 s=11
